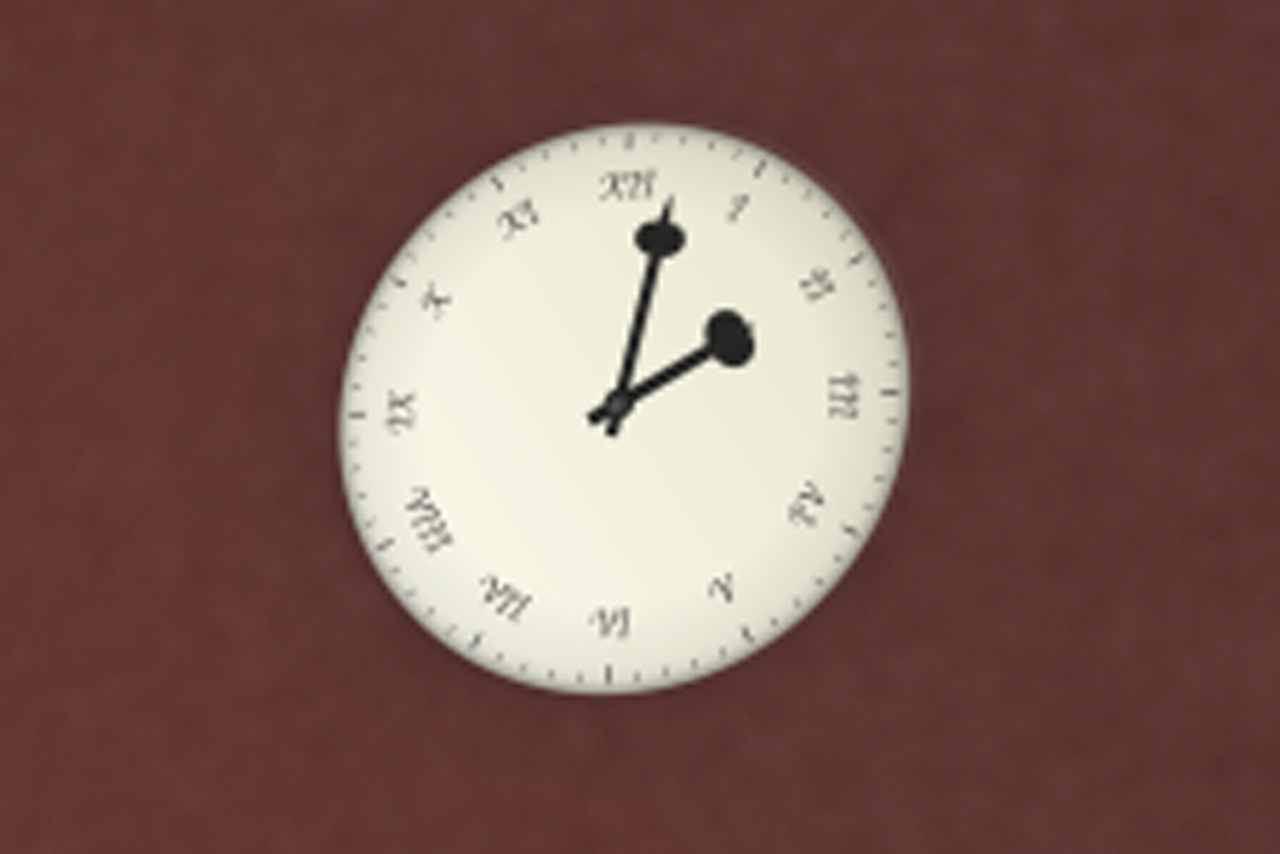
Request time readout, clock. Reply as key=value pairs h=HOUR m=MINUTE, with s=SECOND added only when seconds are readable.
h=2 m=2
